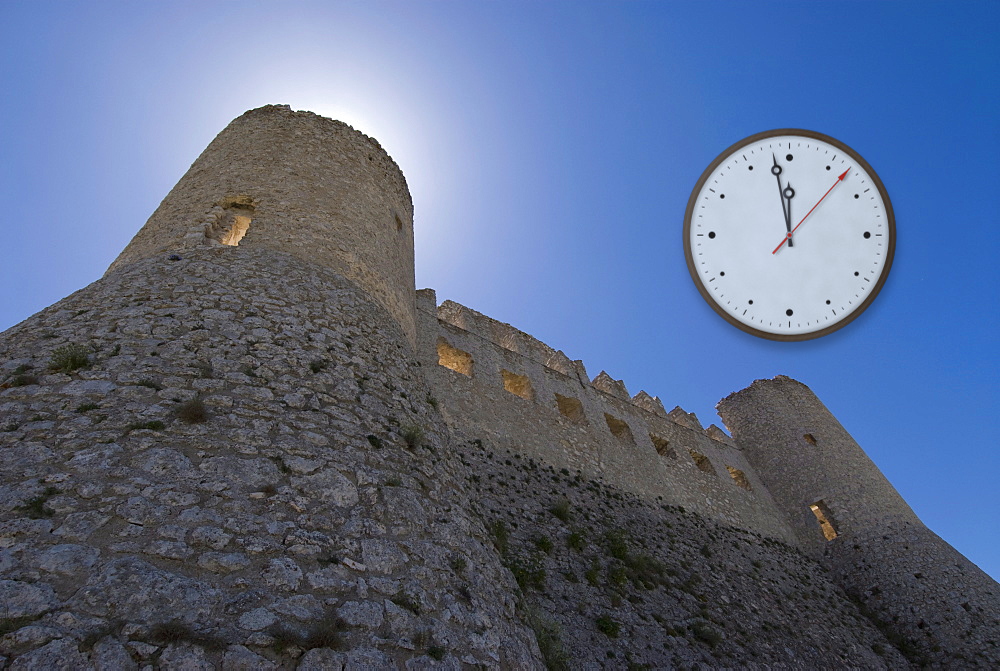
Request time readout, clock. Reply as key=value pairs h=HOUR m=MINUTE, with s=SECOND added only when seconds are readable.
h=11 m=58 s=7
